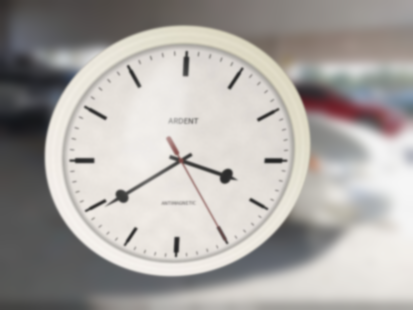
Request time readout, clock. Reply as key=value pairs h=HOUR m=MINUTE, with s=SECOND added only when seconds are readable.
h=3 m=39 s=25
